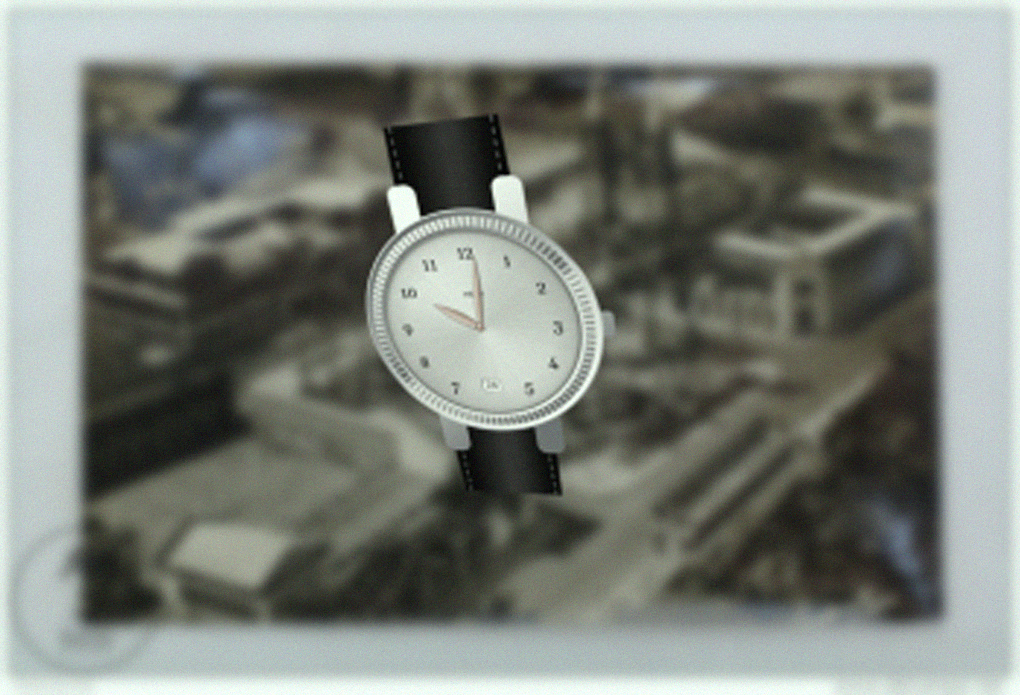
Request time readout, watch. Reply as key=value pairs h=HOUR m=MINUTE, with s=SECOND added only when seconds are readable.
h=10 m=1
